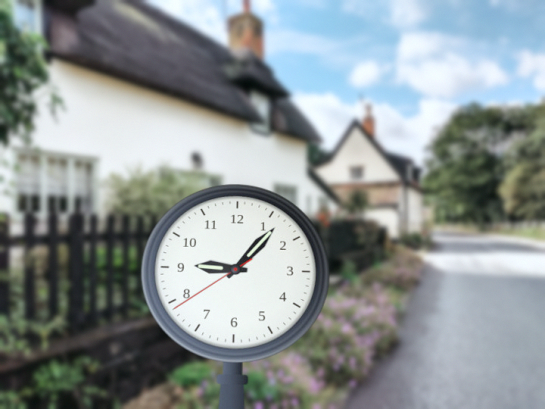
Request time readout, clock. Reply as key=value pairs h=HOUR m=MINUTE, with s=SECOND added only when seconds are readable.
h=9 m=6 s=39
